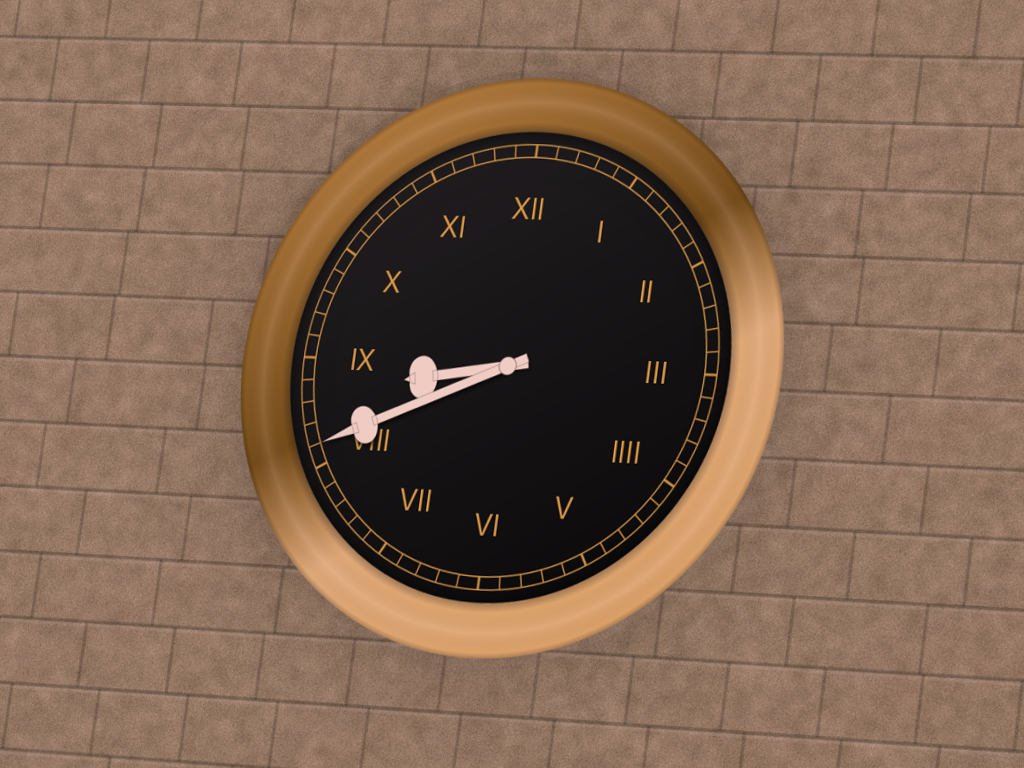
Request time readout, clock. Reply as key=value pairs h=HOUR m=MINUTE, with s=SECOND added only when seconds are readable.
h=8 m=41
